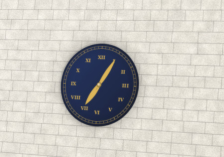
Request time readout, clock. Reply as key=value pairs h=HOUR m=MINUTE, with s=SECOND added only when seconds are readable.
h=7 m=5
